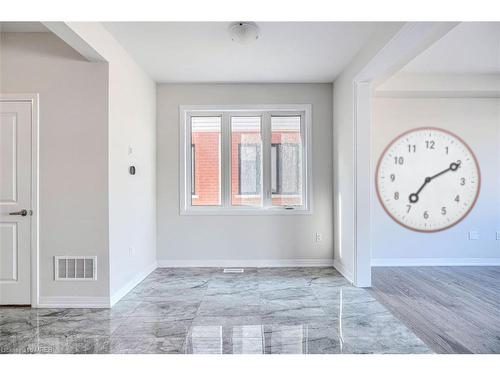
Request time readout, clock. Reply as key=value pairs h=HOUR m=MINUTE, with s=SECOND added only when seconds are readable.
h=7 m=10
